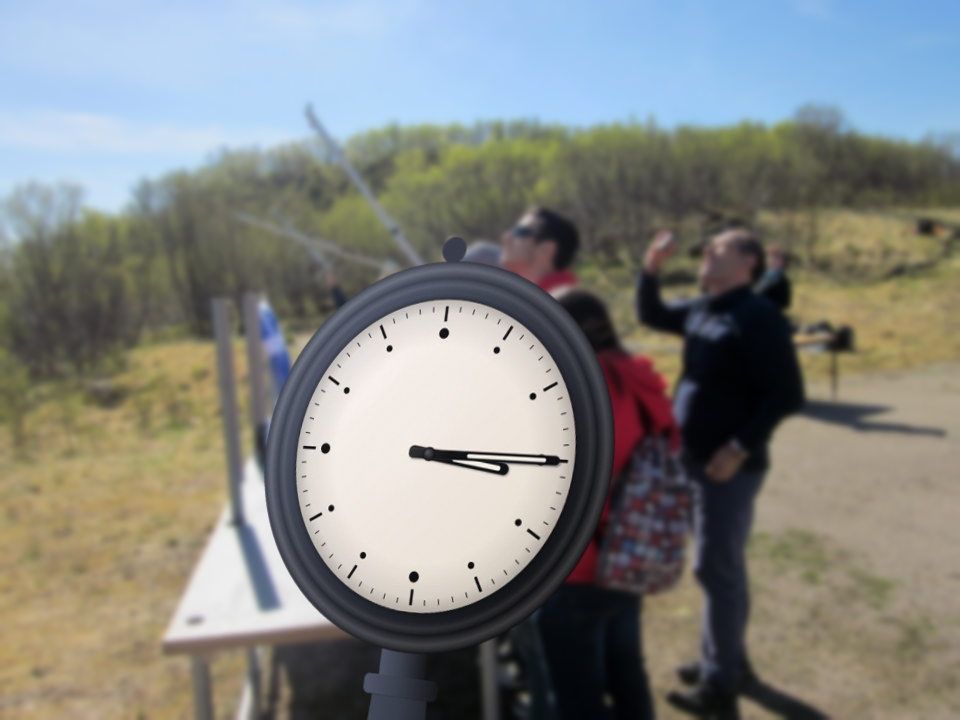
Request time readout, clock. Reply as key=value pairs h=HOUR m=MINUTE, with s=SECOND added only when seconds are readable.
h=3 m=15
